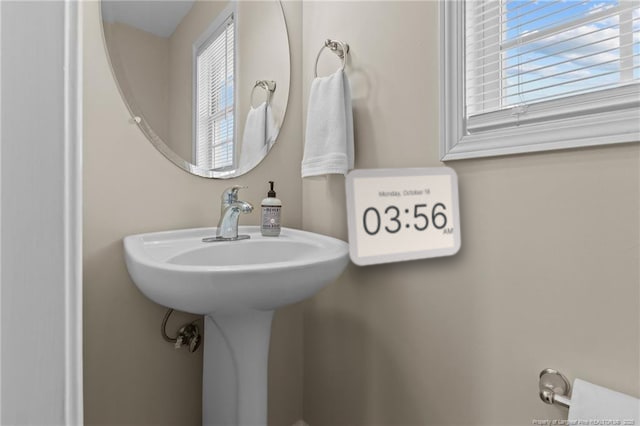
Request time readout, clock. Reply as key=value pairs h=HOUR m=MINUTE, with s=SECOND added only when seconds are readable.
h=3 m=56
